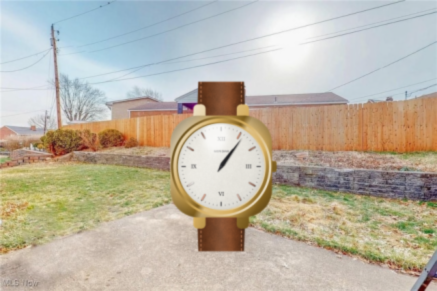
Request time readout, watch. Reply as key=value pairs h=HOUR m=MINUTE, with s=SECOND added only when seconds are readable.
h=1 m=6
